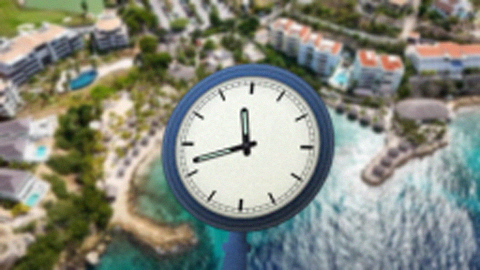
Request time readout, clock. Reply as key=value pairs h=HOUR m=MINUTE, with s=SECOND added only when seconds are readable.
h=11 m=42
